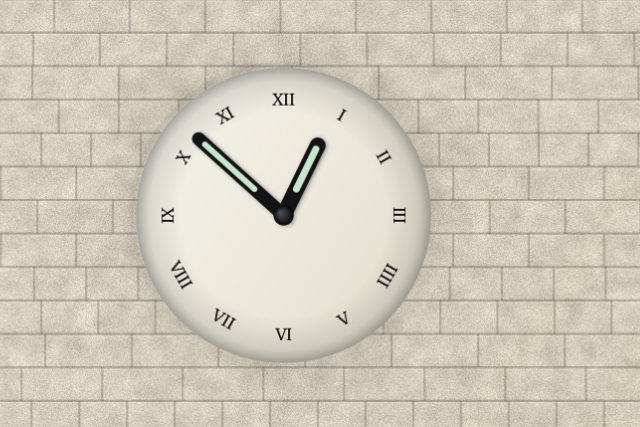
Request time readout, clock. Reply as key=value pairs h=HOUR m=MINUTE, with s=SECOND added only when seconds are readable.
h=12 m=52
